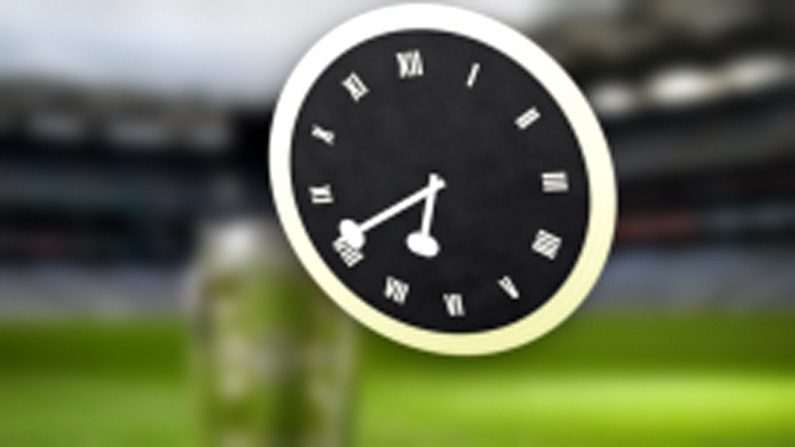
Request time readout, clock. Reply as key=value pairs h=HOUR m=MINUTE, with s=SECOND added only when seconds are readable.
h=6 m=41
